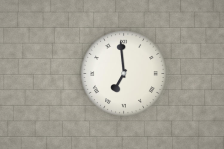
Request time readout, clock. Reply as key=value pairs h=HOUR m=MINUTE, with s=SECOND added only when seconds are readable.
h=6 m=59
